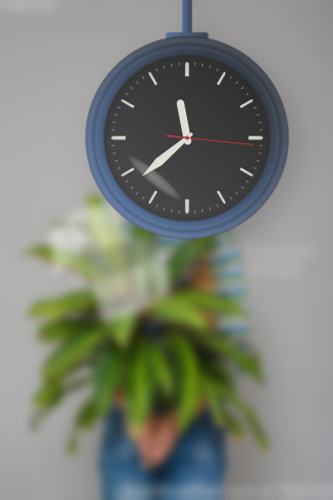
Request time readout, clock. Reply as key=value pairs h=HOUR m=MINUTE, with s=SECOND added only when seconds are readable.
h=11 m=38 s=16
